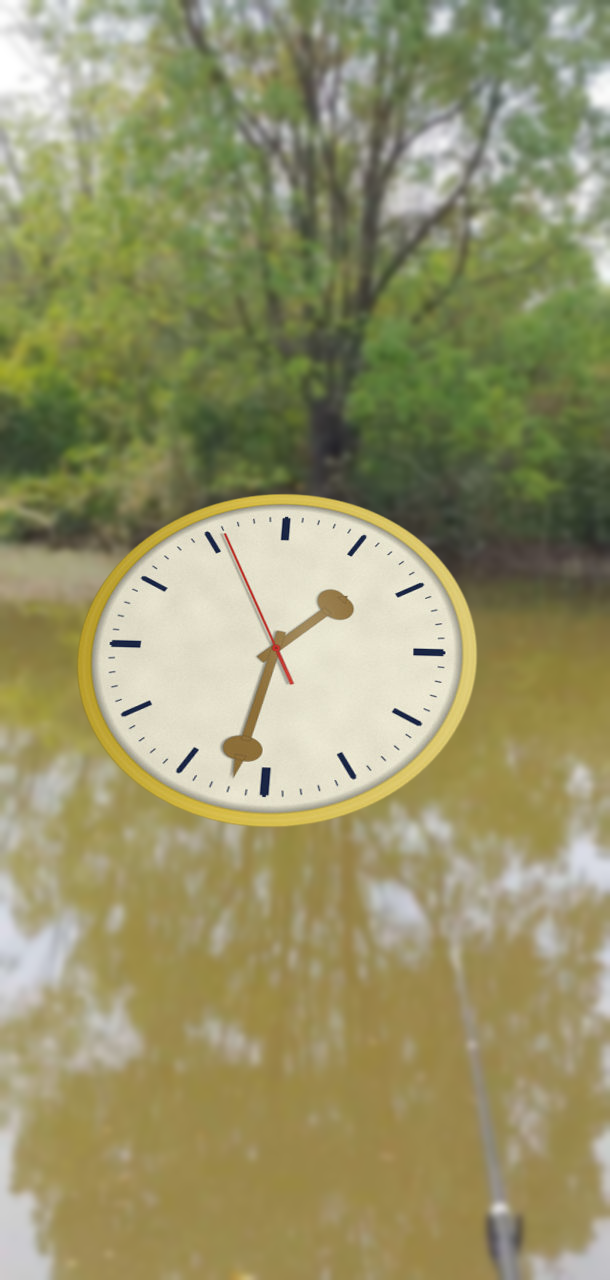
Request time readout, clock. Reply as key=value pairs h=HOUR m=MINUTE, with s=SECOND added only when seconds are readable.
h=1 m=31 s=56
